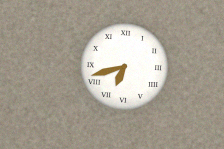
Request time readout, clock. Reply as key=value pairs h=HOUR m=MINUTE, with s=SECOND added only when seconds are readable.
h=6 m=42
